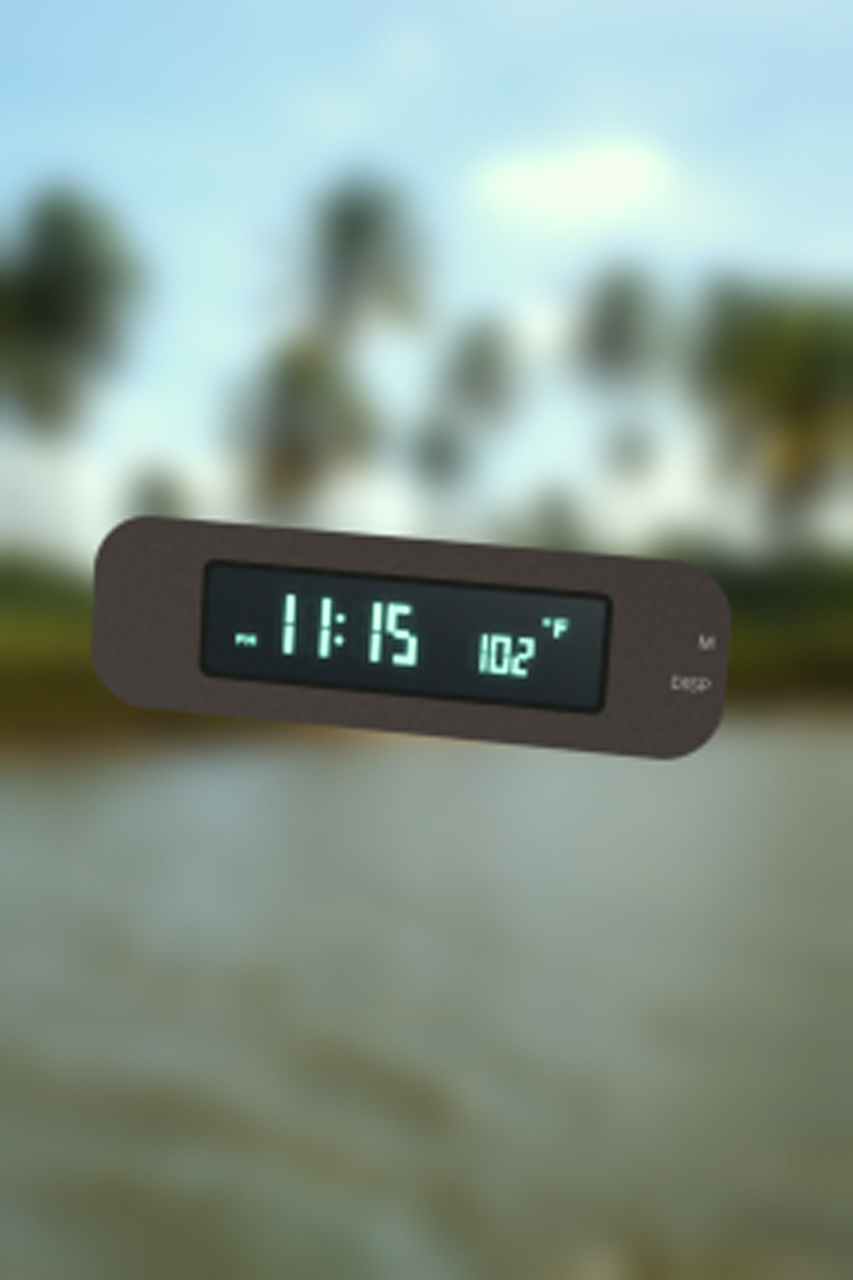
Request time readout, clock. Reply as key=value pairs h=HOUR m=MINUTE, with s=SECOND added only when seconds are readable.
h=11 m=15
